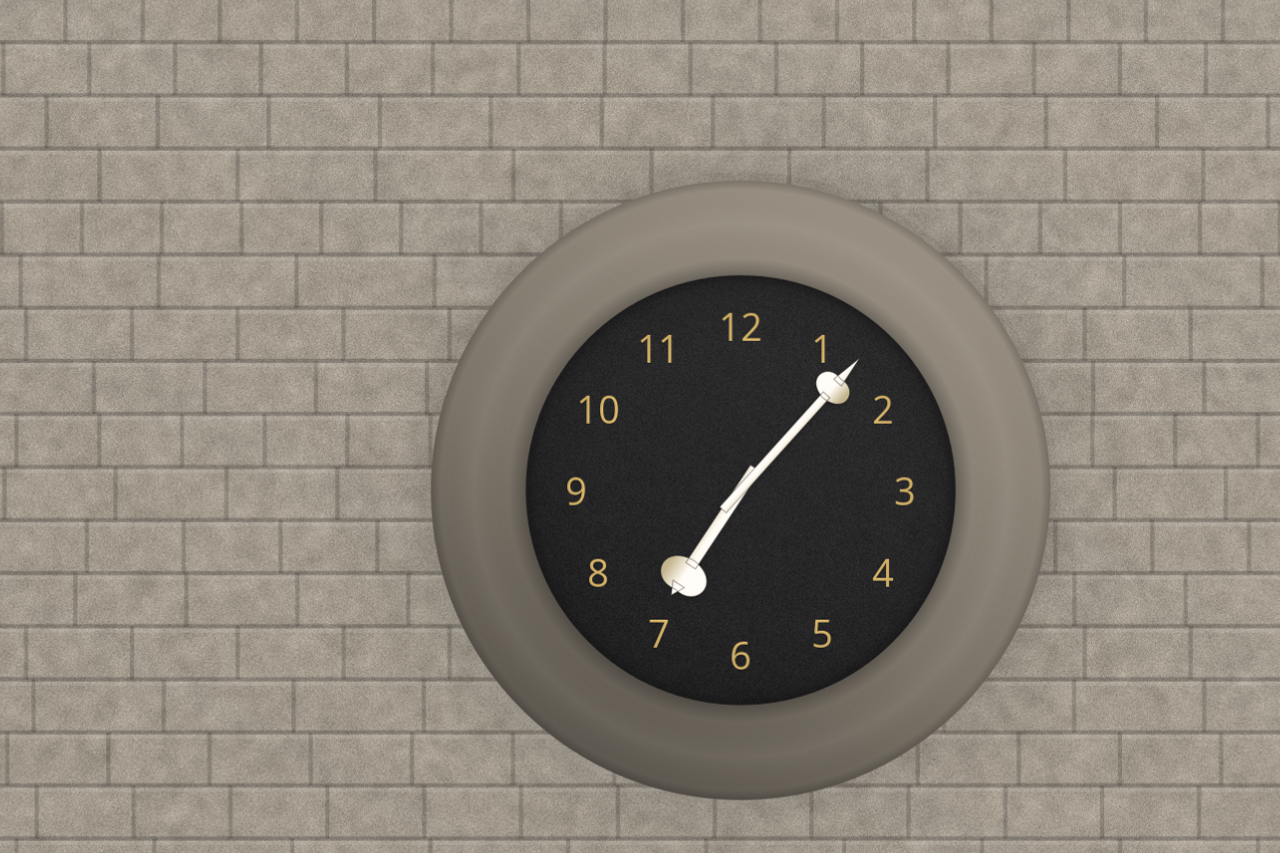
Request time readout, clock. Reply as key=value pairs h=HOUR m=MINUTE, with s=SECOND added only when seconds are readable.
h=7 m=7
